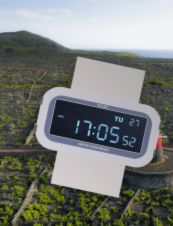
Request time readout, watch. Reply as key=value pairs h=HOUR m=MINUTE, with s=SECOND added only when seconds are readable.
h=17 m=5 s=52
